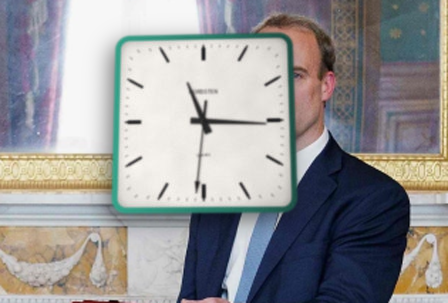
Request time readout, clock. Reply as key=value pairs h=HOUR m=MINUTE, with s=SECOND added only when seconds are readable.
h=11 m=15 s=31
